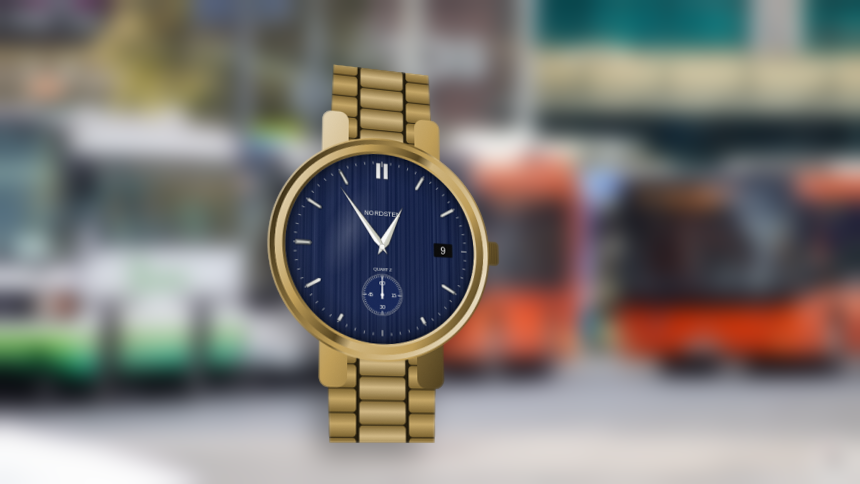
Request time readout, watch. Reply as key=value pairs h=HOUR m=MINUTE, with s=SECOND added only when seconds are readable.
h=12 m=54
